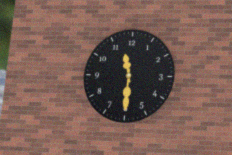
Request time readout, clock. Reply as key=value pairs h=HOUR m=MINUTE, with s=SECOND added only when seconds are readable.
h=11 m=30
